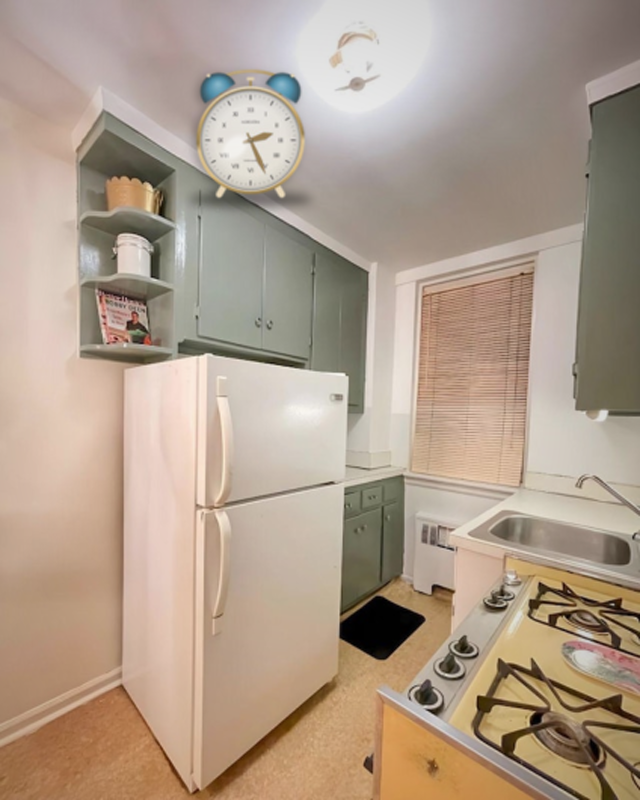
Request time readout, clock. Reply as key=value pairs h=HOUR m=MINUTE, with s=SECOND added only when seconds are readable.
h=2 m=26
